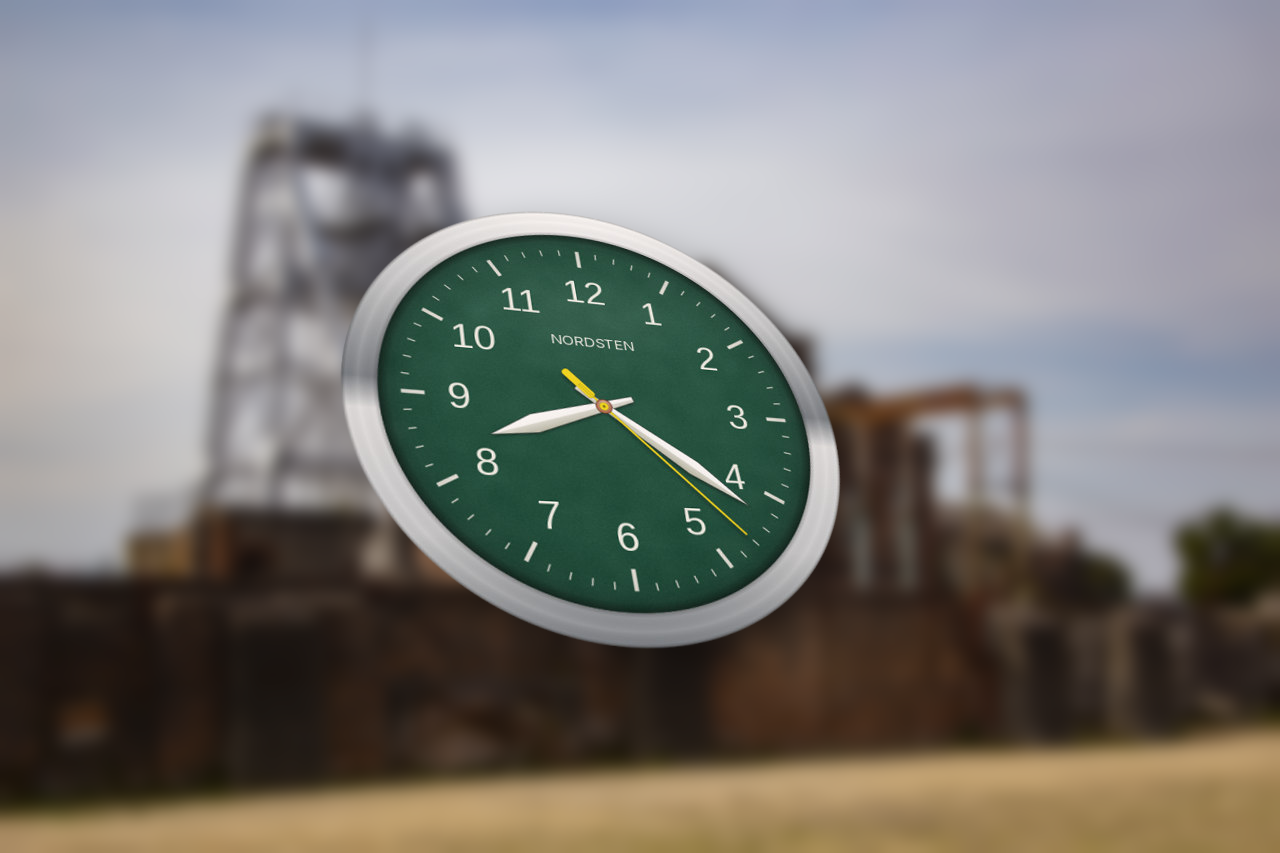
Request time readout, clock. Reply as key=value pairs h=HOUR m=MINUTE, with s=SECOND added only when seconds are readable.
h=8 m=21 s=23
